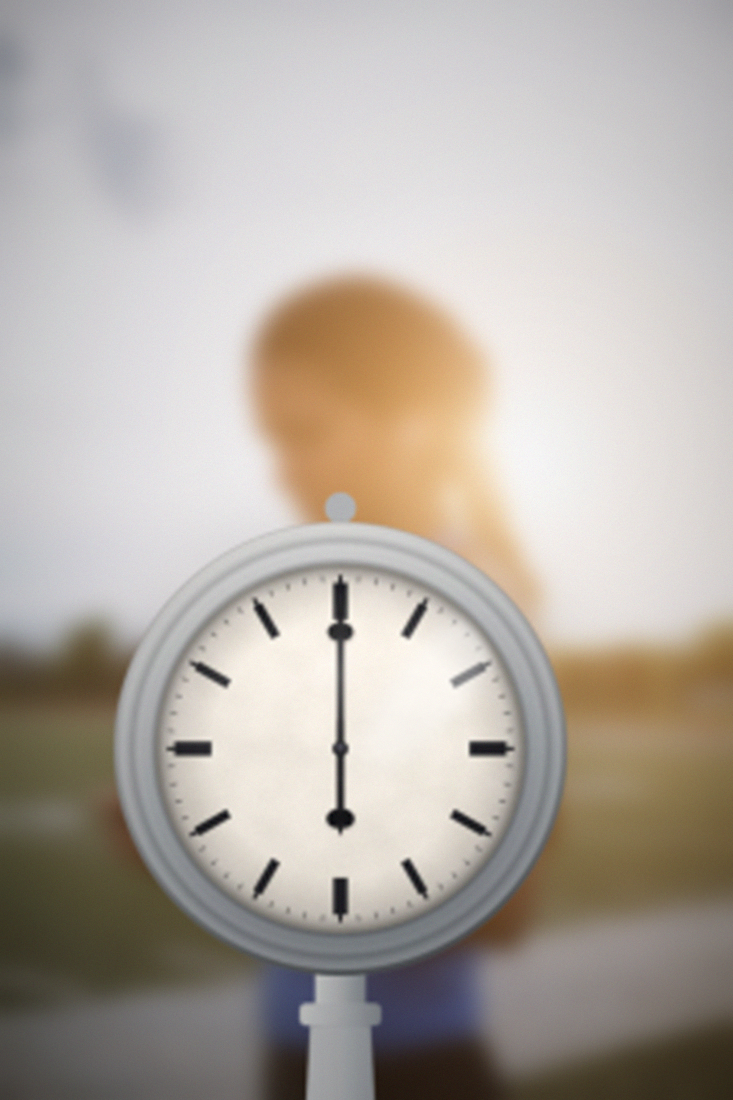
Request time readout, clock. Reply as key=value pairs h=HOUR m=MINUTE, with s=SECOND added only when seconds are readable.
h=6 m=0
